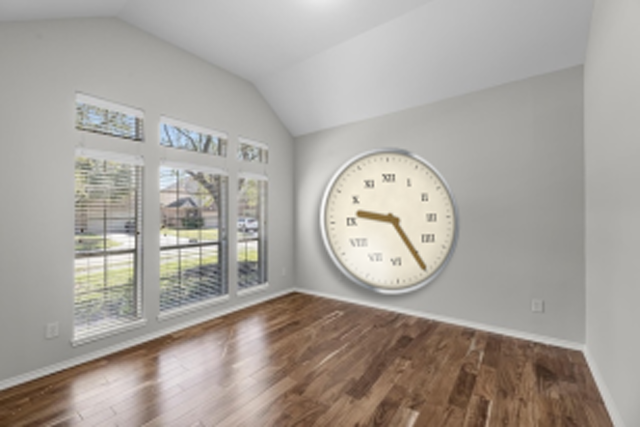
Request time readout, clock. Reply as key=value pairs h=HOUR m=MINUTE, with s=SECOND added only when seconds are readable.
h=9 m=25
